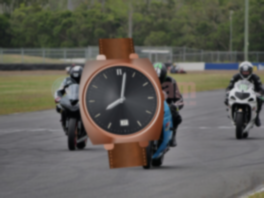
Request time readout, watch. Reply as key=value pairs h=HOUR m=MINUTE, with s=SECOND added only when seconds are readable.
h=8 m=2
